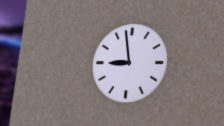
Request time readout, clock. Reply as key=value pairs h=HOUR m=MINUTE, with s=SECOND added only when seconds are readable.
h=8 m=58
